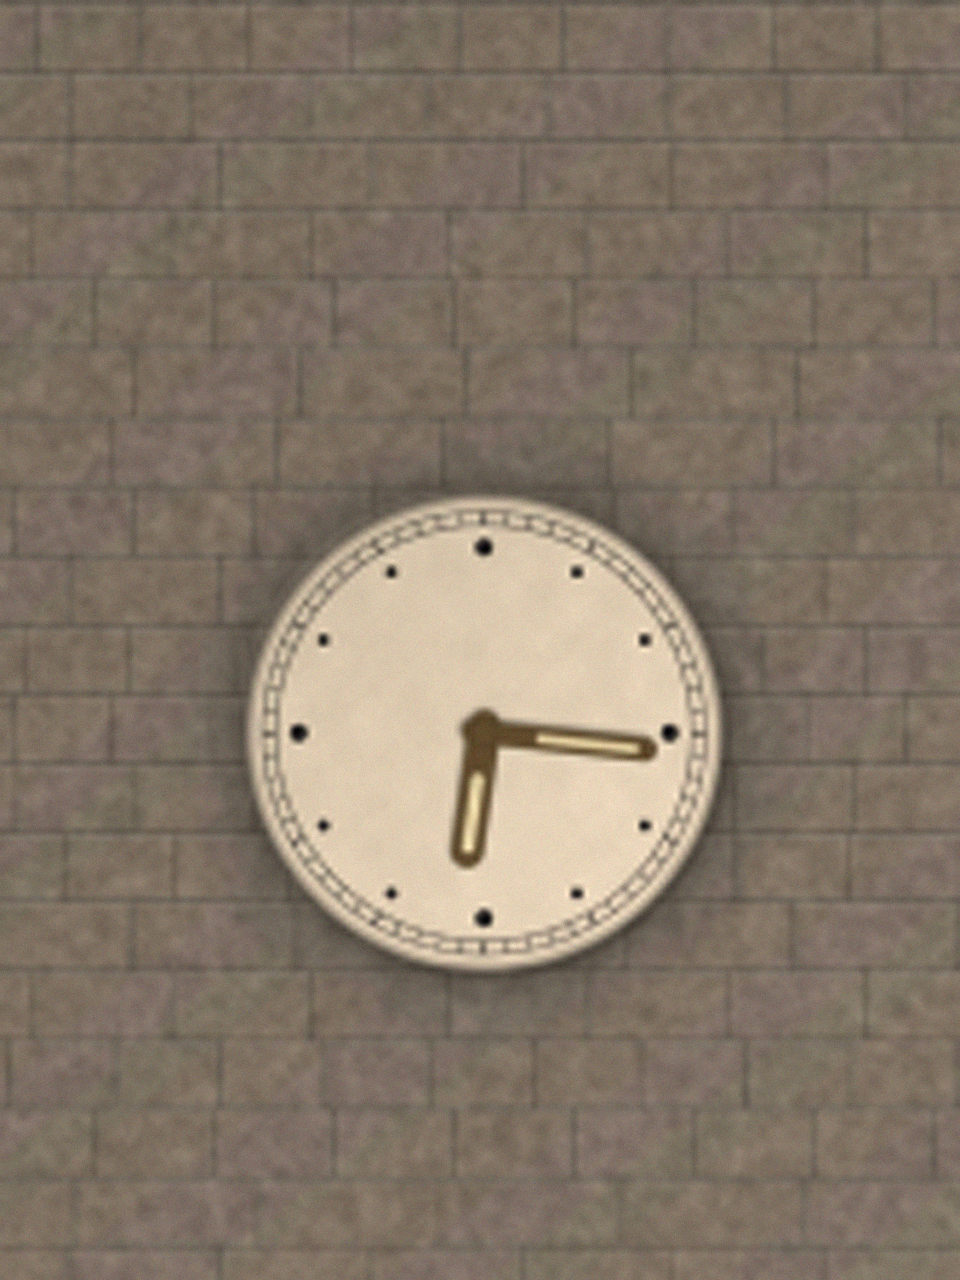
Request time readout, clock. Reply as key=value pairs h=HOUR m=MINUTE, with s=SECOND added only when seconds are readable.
h=6 m=16
